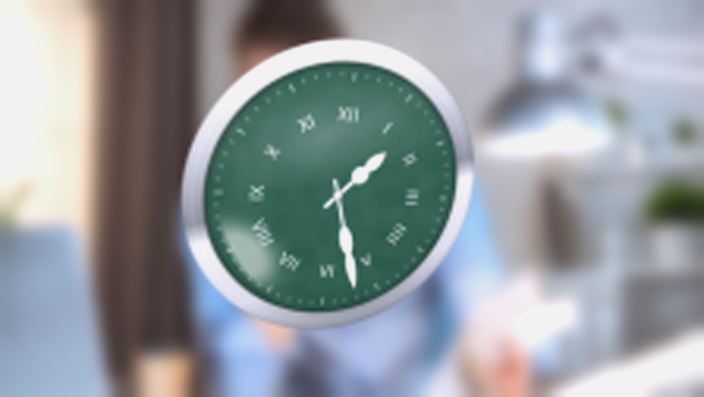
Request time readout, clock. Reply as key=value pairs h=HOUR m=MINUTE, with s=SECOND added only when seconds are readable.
h=1 m=27
